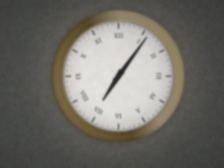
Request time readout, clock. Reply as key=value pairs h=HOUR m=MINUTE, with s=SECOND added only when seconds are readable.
h=7 m=6
